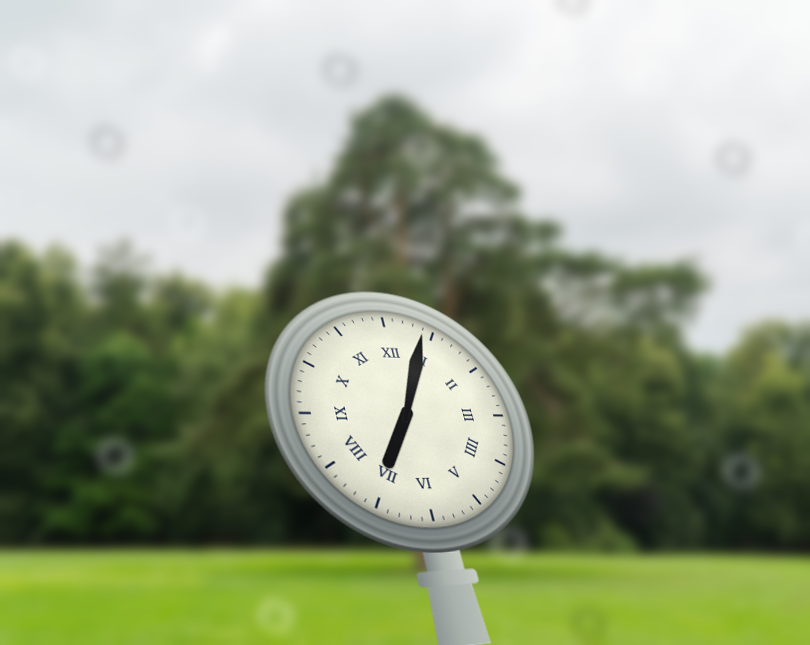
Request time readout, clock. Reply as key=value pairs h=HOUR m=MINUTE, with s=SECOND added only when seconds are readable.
h=7 m=4
